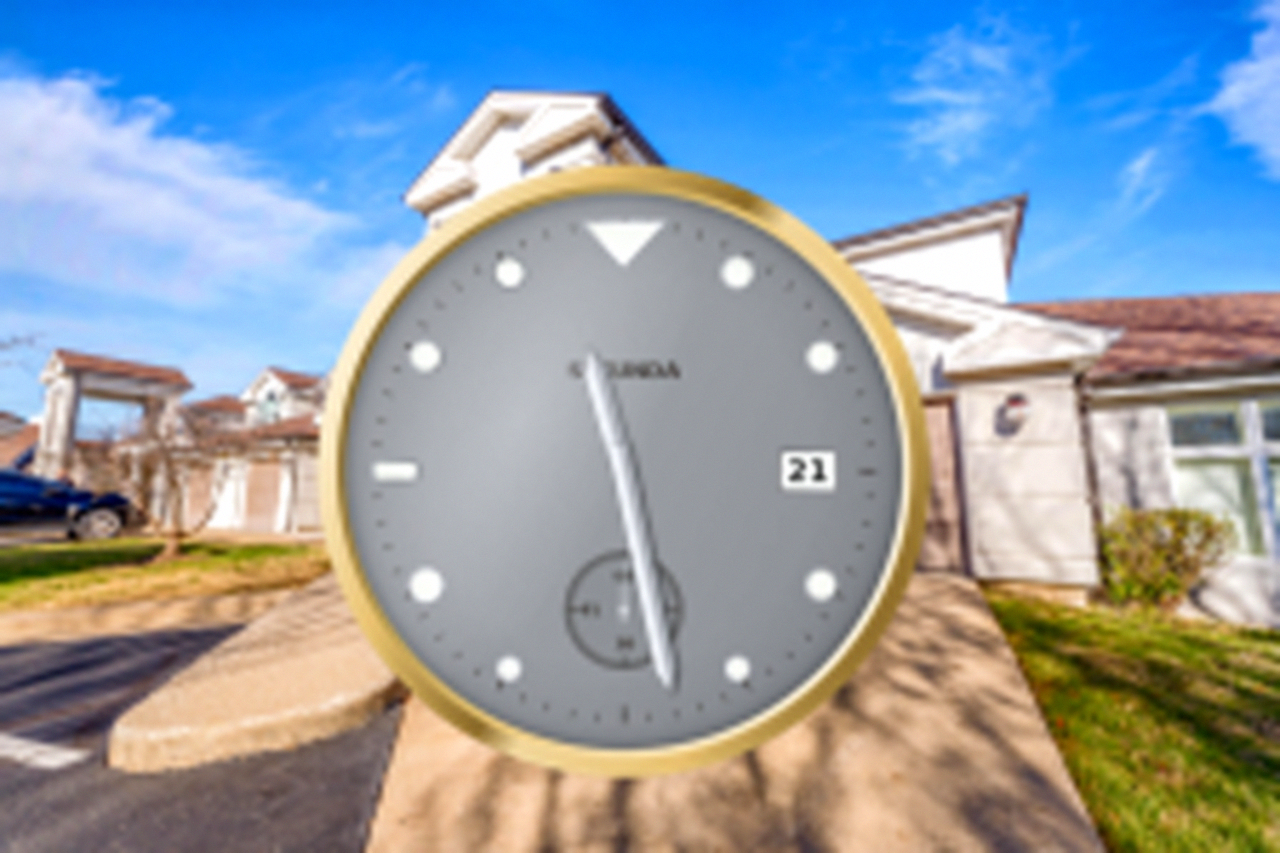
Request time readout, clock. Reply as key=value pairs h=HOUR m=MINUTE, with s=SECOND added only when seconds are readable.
h=11 m=28
